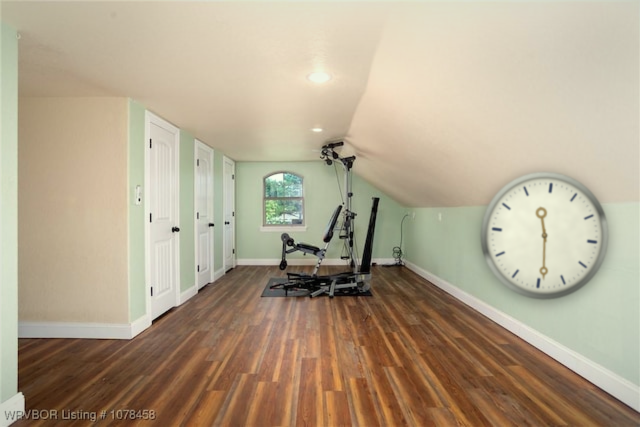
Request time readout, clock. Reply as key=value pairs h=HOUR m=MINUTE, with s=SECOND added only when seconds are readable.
h=11 m=29
